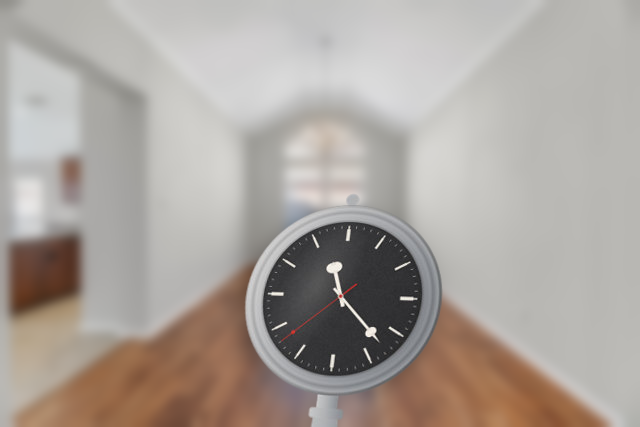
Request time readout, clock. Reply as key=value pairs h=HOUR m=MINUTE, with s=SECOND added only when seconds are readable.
h=11 m=22 s=38
